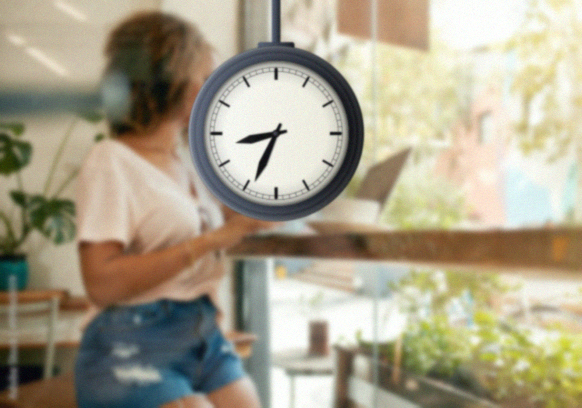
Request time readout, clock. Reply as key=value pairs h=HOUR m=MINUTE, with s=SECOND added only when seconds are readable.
h=8 m=34
